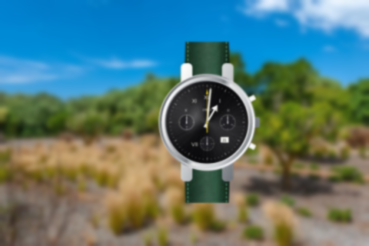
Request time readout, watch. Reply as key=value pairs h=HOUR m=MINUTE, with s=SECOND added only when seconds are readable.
h=1 m=1
